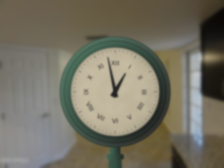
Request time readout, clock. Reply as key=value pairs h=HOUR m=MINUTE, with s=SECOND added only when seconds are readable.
h=12 m=58
